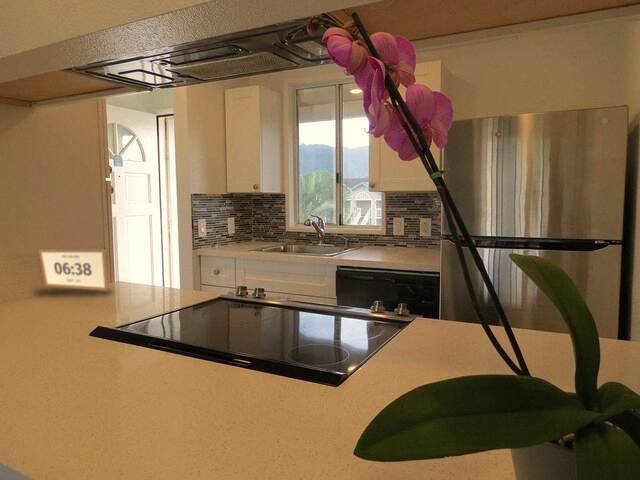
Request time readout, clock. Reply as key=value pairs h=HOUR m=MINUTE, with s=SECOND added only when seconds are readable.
h=6 m=38
